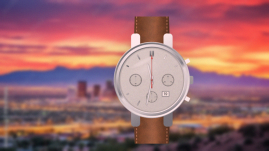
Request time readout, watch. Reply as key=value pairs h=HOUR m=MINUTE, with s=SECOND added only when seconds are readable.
h=11 m=32
